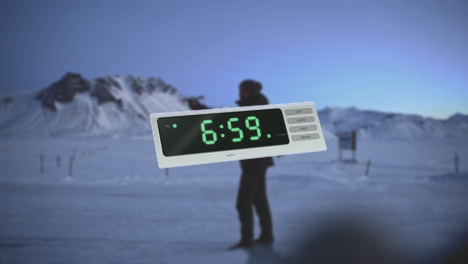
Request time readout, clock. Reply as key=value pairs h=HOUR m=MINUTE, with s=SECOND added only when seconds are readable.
h=6 m=59
